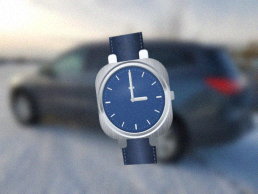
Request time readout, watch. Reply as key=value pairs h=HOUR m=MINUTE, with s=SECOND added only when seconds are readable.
h=3 m=0
